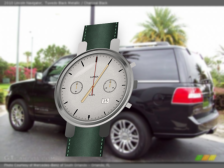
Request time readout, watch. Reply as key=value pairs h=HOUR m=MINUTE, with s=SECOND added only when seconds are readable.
h=7 m=5
